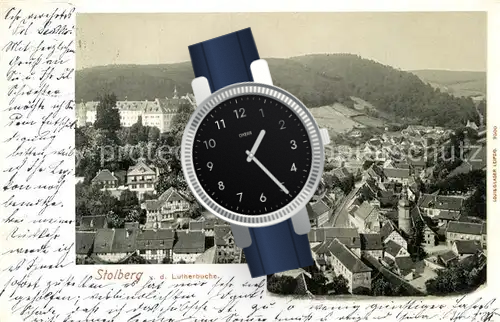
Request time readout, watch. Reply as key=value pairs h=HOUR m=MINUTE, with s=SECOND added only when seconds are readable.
h=1 m=25
